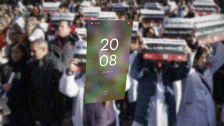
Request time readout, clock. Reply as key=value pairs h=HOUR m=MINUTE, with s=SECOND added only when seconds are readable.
h=20 m=8
